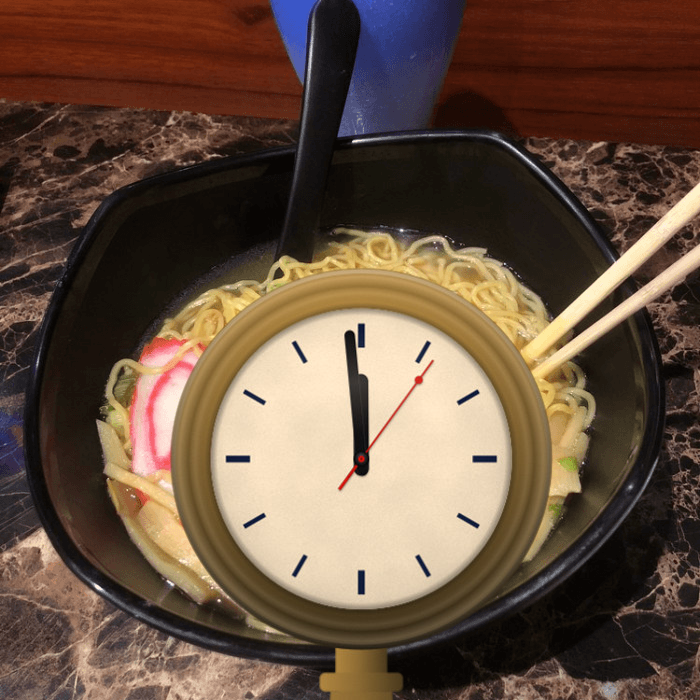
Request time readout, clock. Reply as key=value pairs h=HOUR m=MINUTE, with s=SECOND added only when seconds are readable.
h=11 m=59 s=6
